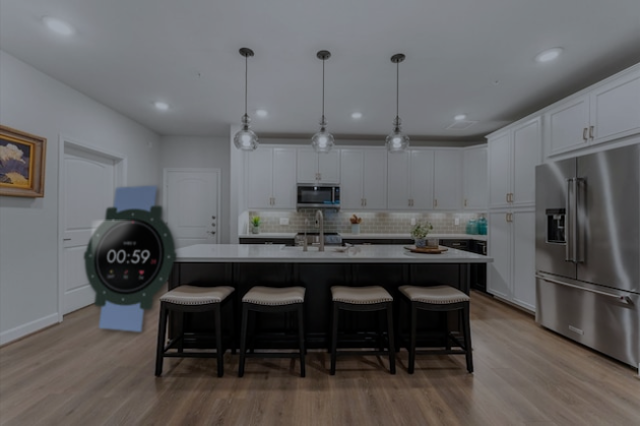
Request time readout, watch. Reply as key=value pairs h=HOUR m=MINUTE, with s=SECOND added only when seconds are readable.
h=0 m=59
